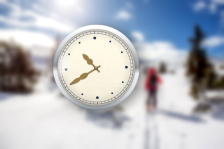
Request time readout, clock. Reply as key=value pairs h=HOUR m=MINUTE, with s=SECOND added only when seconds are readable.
h=10 m=40
